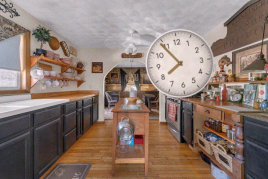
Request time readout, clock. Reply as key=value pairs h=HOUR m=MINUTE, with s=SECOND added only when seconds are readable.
h=7 m=54
